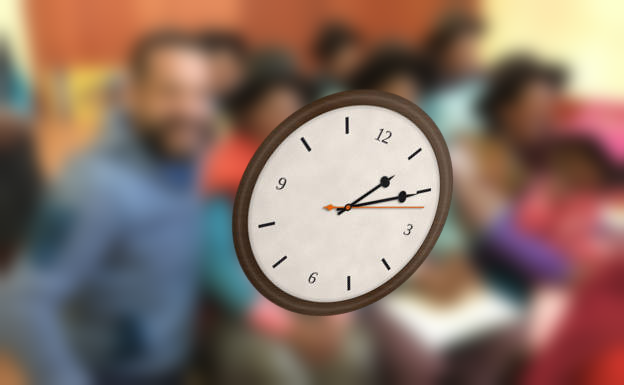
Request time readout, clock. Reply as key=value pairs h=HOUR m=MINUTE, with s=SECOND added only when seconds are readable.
h=1 m=10 s=12
